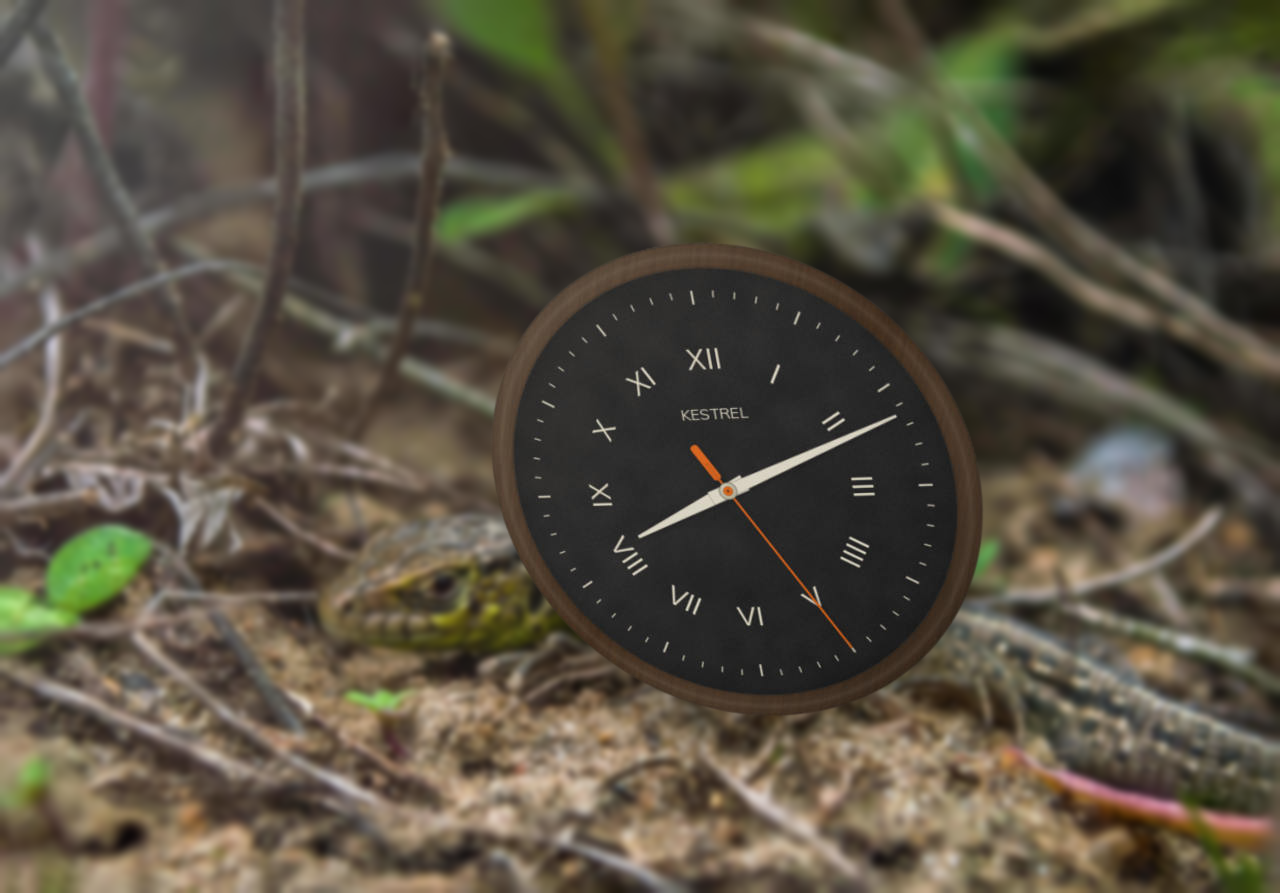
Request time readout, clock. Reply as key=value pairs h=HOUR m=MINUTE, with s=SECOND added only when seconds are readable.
h=8 m=11 s=25
